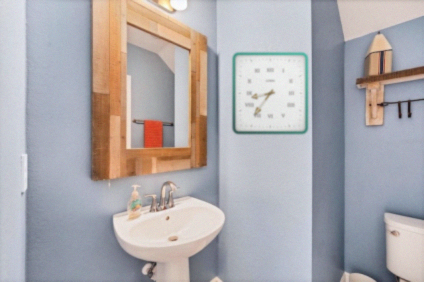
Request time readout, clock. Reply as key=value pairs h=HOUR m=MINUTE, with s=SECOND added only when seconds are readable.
h=8 m=36
